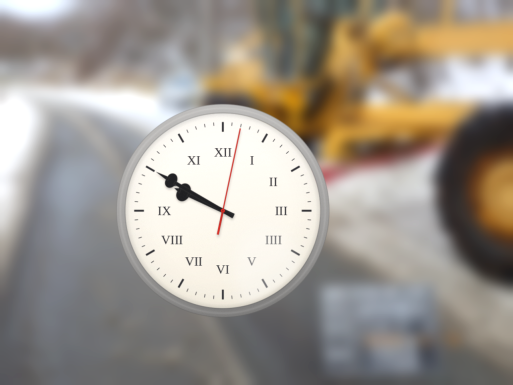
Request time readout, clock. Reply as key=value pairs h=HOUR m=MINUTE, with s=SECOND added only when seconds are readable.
h=9 m=50 s=2
